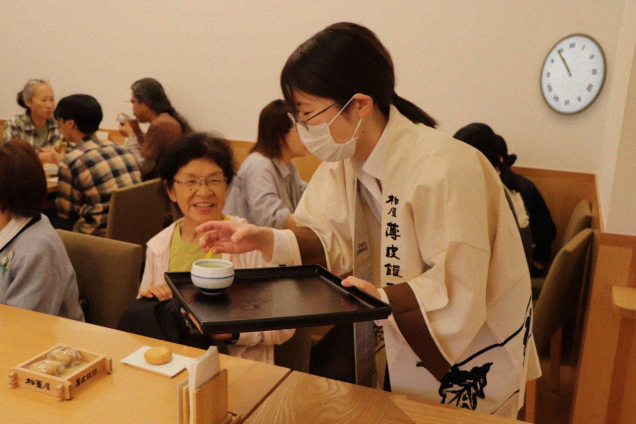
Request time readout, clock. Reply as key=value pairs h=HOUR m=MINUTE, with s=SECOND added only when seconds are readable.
h=10 m=54
